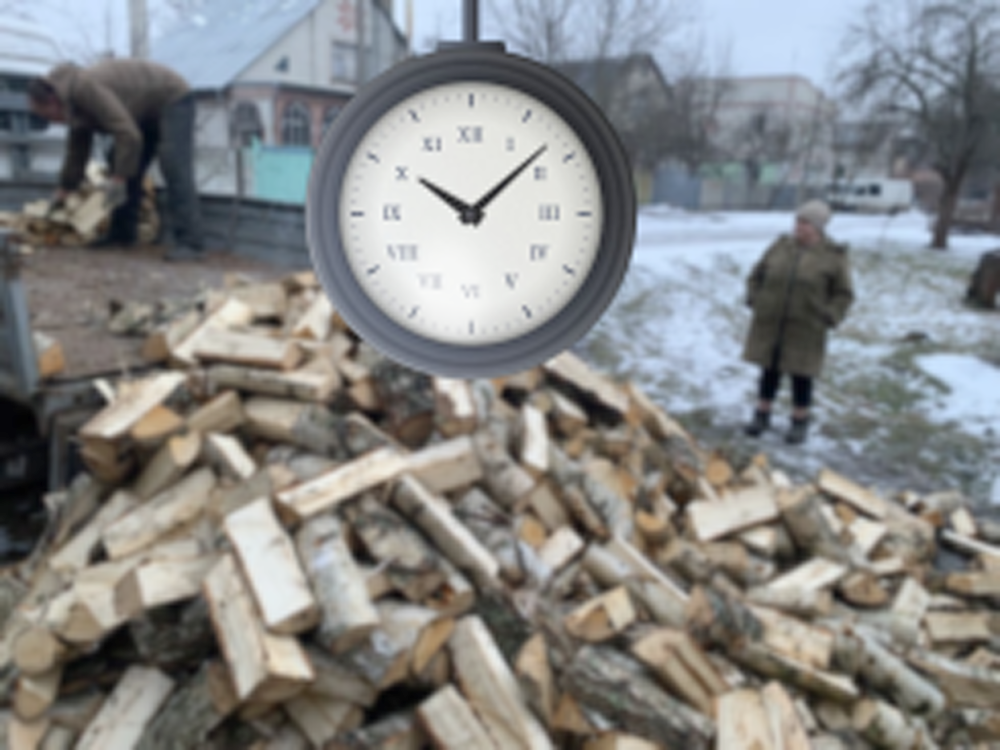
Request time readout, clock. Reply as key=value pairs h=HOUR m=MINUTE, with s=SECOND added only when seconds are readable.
h=10 m=8
